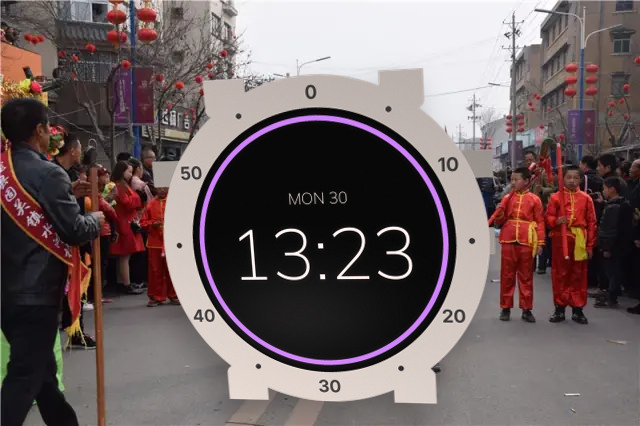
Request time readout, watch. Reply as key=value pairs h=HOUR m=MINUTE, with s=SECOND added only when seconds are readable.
h=13 m=23
